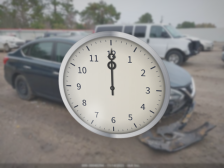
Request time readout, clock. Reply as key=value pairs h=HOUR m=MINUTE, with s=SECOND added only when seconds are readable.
h=12 m=0
